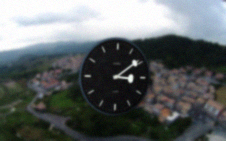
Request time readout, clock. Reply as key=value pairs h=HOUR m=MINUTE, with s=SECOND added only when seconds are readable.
h=3 m=9
